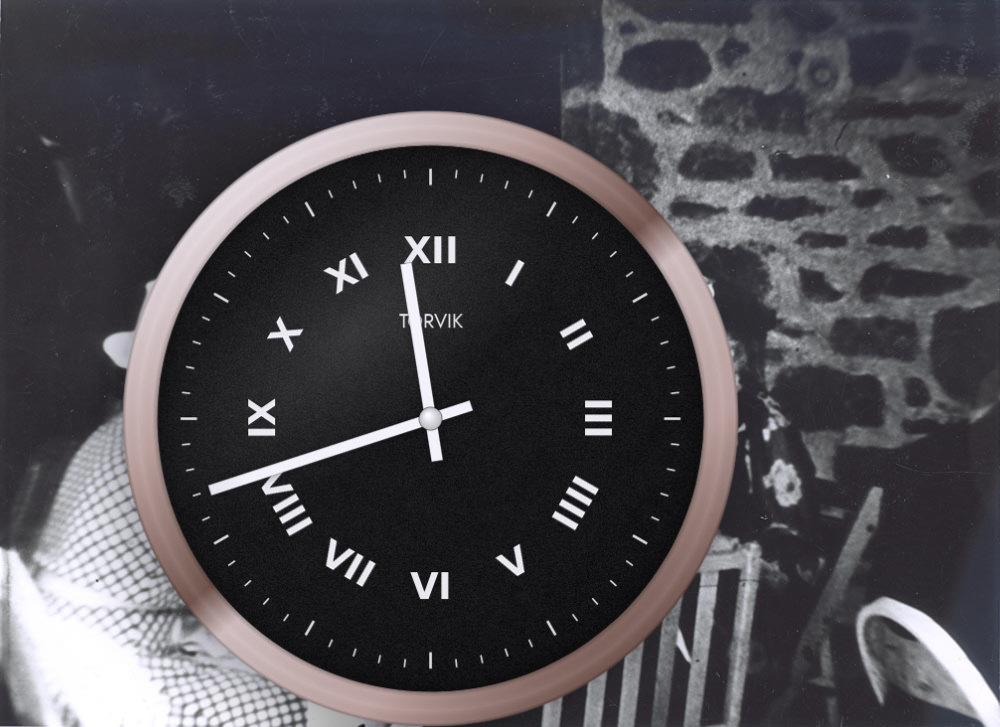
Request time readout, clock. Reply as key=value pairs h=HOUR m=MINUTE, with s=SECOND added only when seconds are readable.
h=11 m=42
